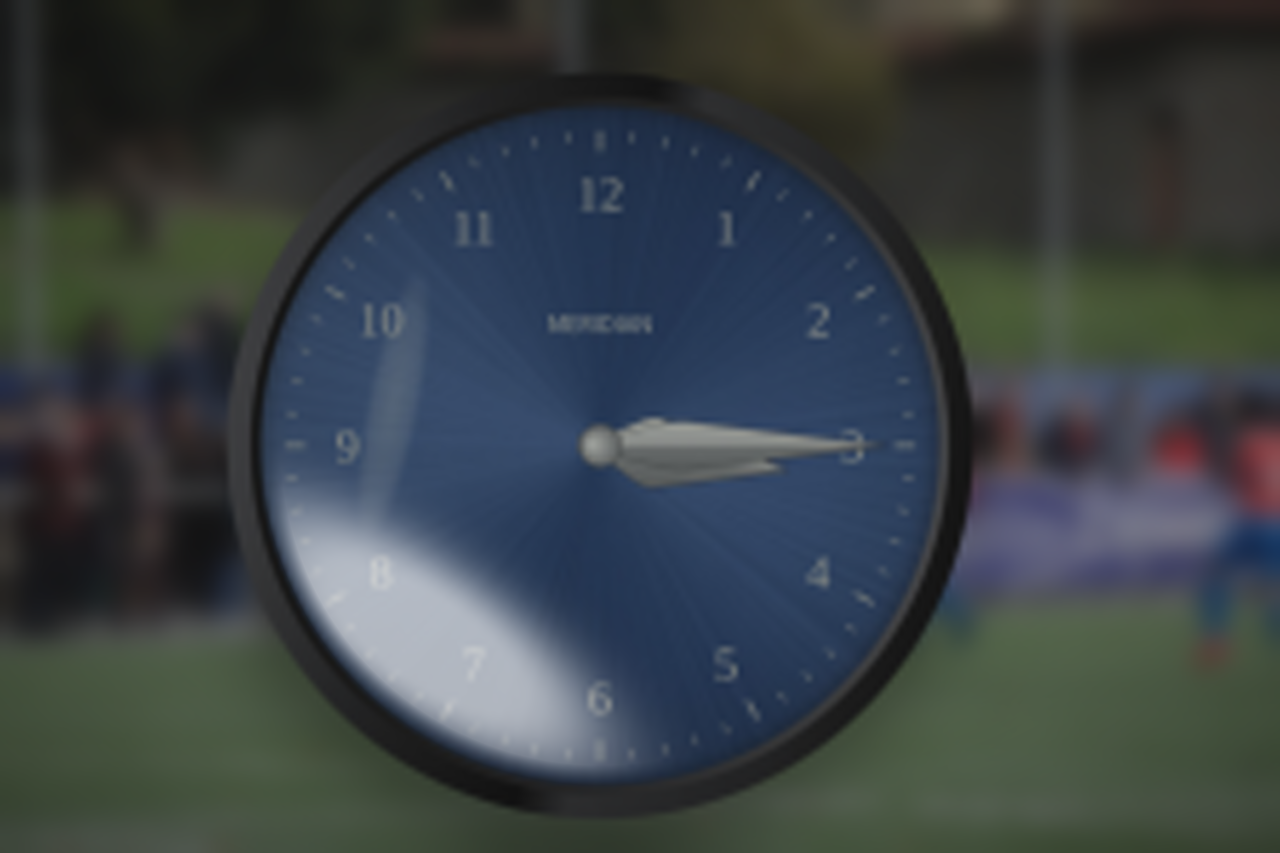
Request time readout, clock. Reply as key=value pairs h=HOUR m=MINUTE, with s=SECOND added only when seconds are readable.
h=3 m=15
